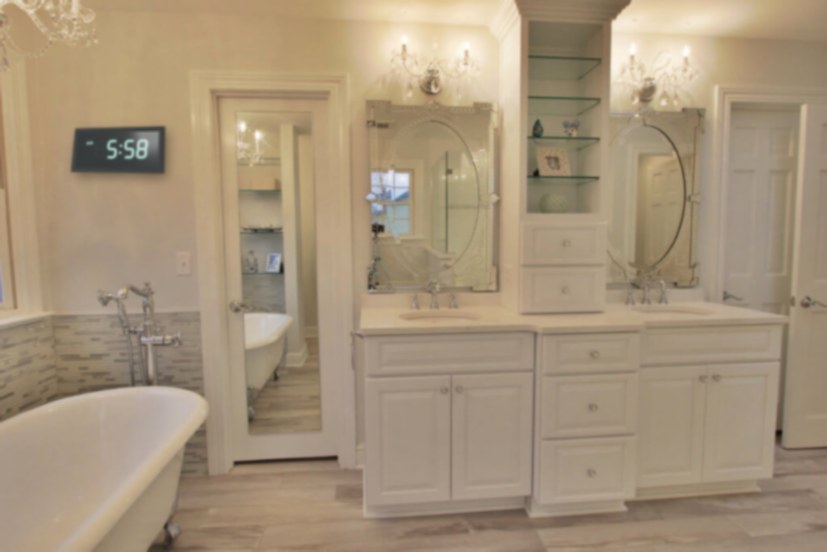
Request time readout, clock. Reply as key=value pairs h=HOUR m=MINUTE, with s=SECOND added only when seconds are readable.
h=5 m=58
